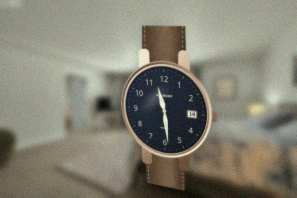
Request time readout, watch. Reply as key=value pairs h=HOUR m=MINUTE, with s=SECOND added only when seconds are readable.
h=11 m=29
